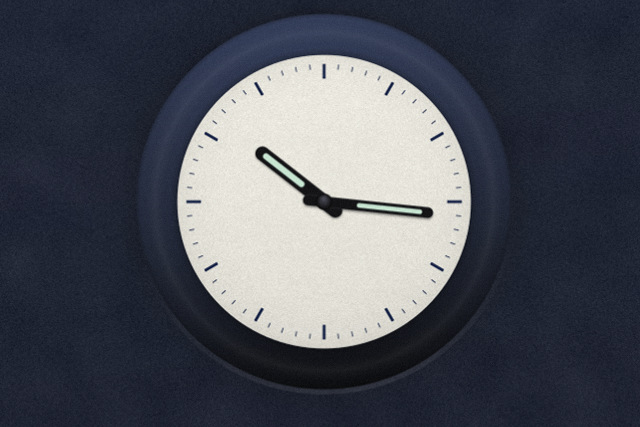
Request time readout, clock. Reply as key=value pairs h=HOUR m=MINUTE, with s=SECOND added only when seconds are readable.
h=10 m=16
